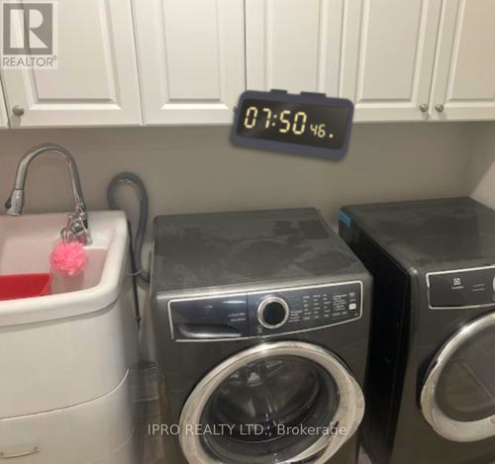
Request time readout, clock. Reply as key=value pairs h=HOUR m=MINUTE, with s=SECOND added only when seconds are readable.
h=7 m=50 s=46
